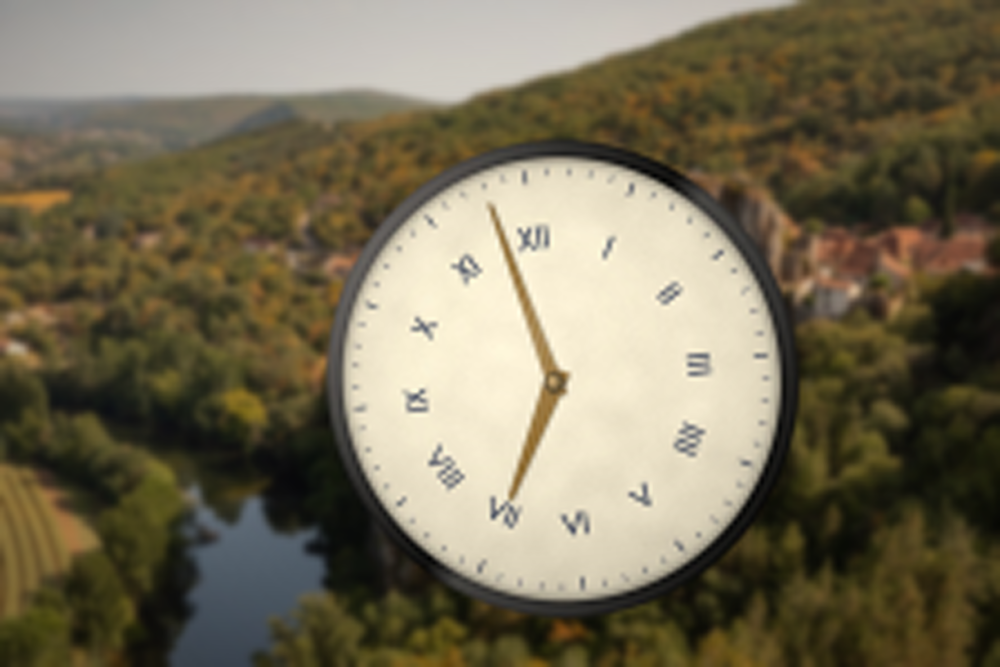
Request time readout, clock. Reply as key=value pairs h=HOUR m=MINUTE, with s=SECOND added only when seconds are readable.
h=6 m=58
